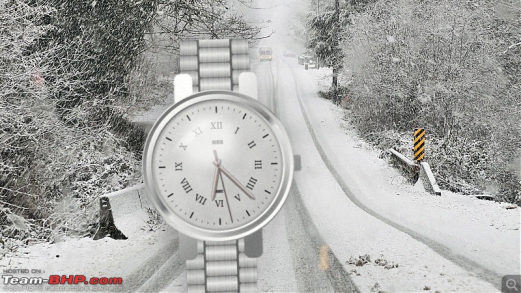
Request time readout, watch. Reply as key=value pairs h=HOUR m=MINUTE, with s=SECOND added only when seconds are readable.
h=6 m=22 s=28
